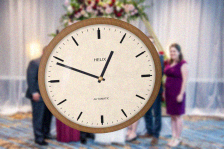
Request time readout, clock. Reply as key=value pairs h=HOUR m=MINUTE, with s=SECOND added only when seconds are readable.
h=12 m=49
